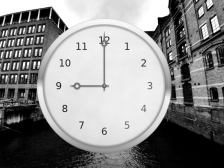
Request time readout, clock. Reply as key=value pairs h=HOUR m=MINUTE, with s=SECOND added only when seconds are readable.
h=9 m=0
